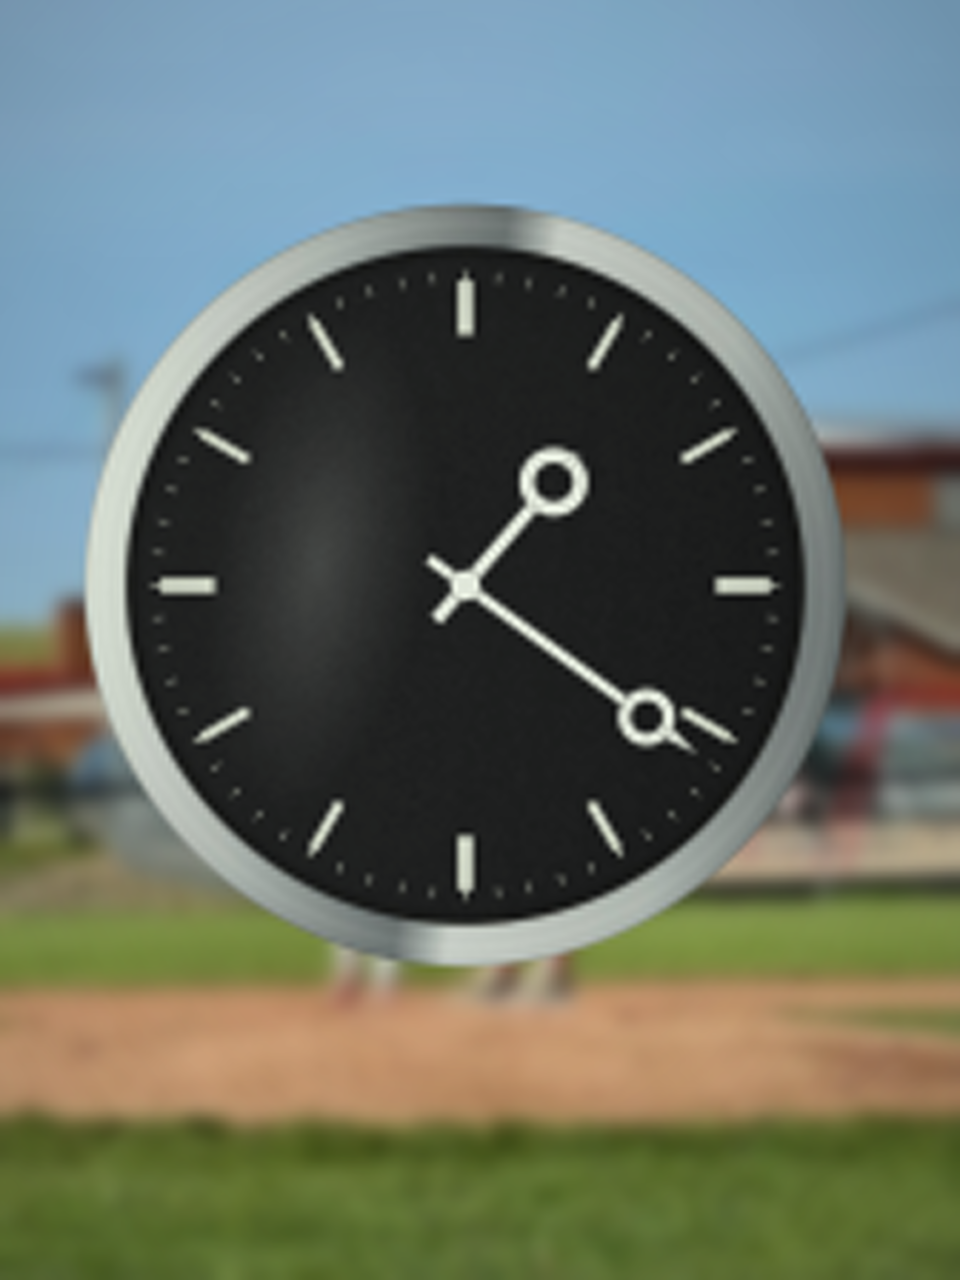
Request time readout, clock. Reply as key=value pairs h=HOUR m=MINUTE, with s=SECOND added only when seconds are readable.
h=1 m=21
